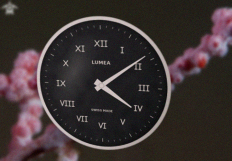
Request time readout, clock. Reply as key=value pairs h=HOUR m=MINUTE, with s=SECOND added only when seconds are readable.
h=4 m=9
